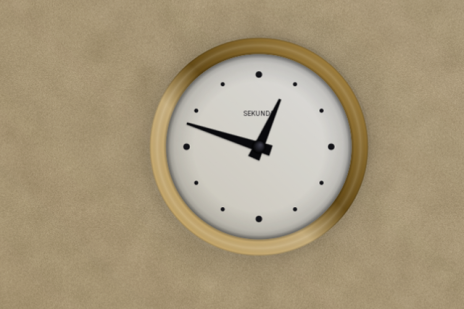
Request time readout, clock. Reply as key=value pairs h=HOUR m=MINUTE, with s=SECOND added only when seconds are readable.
h=12 m=48
